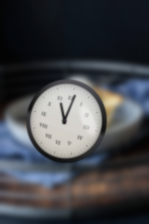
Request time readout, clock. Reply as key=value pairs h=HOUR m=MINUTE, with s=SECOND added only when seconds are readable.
h=11 m=1
